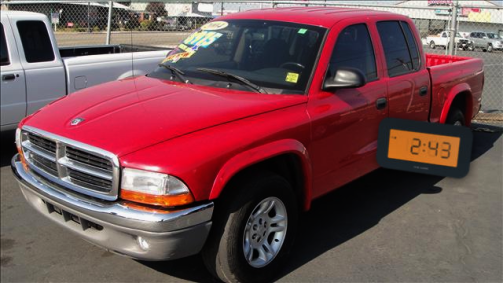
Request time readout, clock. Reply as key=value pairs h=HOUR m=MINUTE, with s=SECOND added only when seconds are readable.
h=2 m=43
